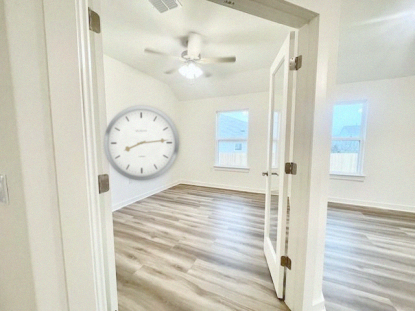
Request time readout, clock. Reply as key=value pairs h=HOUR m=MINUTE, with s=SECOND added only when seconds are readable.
h=8 m=14
